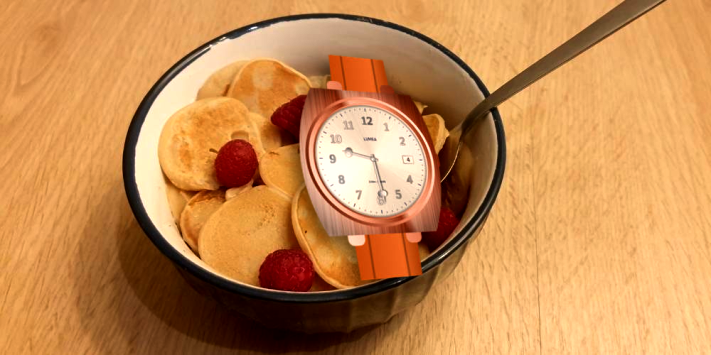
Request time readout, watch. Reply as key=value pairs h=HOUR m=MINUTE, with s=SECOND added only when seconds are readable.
h=9 m=29
